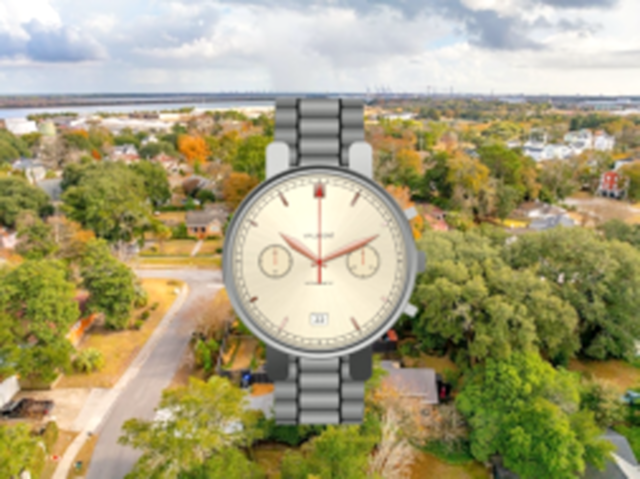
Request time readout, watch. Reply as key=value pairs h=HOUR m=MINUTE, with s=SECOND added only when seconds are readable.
h=10 m=11
